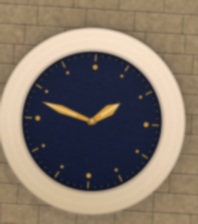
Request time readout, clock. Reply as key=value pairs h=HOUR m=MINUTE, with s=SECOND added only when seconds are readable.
h=1 m=48
